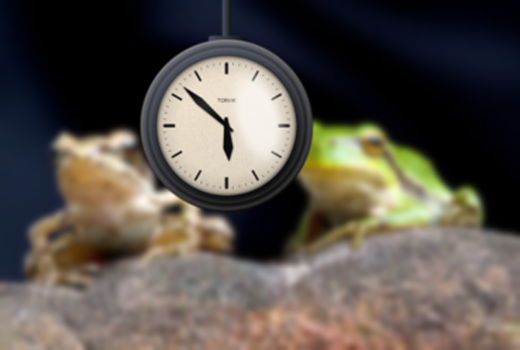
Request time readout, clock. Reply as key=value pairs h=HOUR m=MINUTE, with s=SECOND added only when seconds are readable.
h=5 m=52
